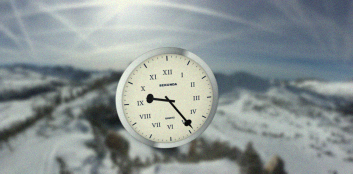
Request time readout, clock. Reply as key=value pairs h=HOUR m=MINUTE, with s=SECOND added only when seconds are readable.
h=9 m=24
